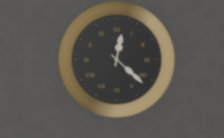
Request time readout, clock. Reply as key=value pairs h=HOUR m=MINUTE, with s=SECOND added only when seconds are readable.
h=12 m=22
